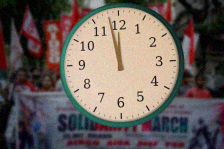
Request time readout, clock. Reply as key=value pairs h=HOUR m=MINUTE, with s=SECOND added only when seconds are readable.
h=11 m=58
